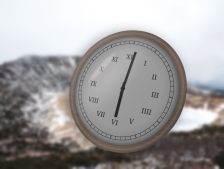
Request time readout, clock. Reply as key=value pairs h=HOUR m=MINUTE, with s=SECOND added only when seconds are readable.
h=6 m=1
